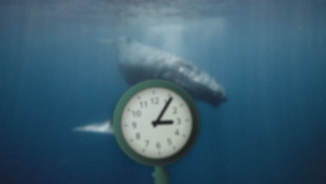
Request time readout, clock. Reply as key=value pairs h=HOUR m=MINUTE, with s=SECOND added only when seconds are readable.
h=3 m=6
